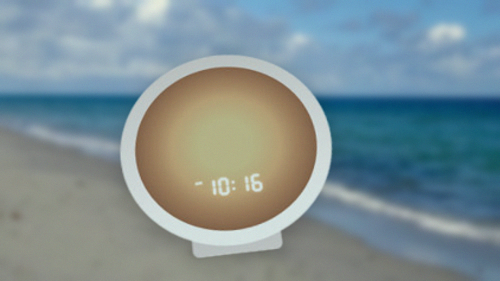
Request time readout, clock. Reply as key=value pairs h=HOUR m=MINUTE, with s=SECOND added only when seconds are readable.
h=10 m=16
